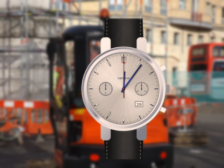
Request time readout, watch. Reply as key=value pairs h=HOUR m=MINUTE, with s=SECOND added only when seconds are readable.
h=12 m=6
